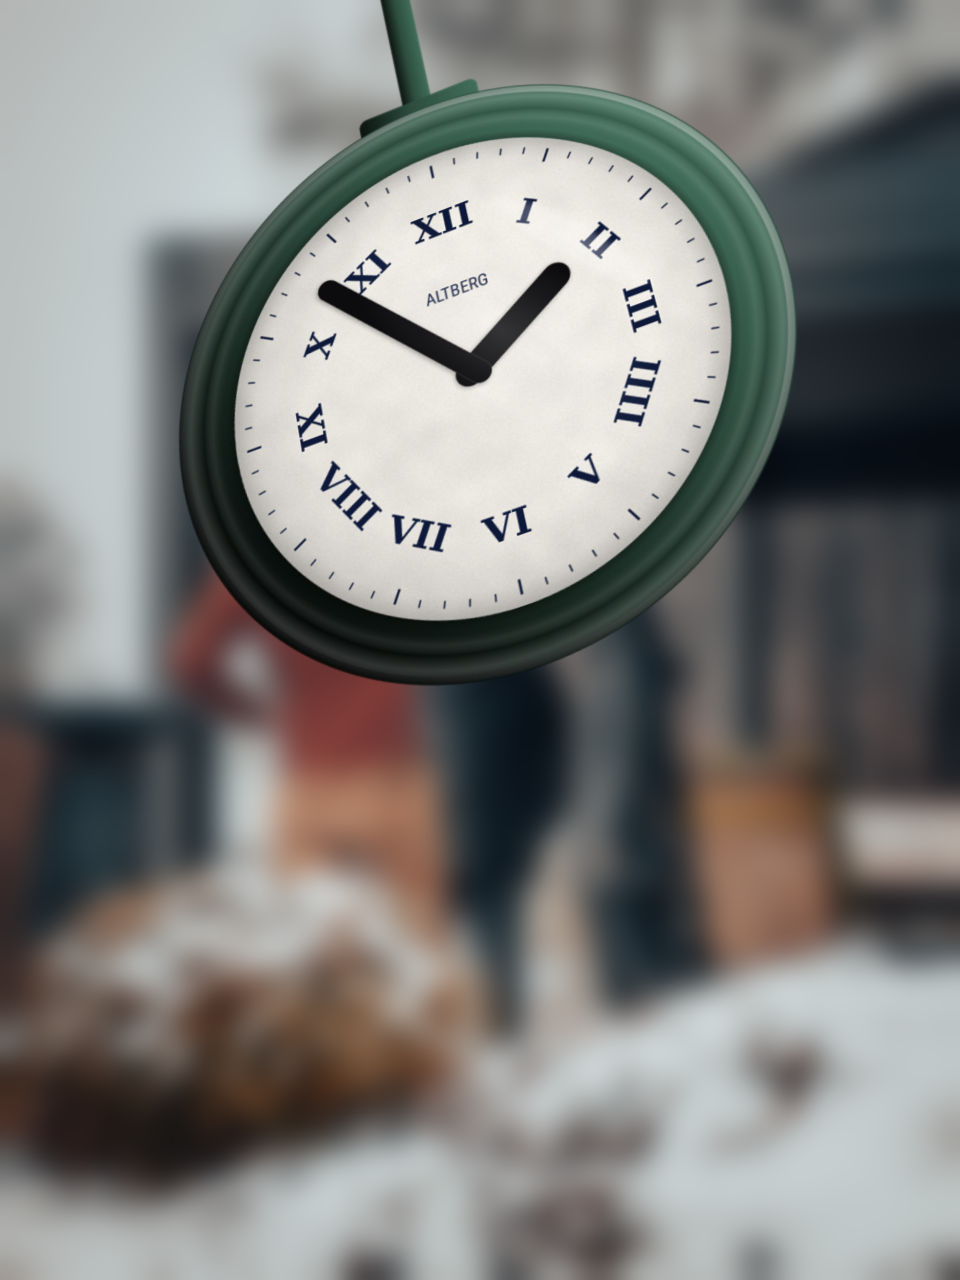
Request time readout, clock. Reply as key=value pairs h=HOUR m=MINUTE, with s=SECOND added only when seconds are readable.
h=1 m=53
